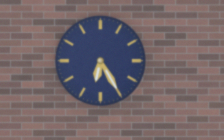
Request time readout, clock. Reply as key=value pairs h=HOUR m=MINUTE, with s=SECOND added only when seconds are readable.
h=6 m=25
